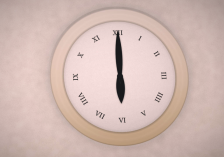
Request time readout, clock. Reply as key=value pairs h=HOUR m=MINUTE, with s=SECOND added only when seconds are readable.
h=6 m=0
